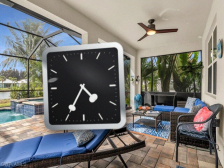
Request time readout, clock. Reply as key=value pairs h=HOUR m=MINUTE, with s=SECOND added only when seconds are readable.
h=4 m=35
